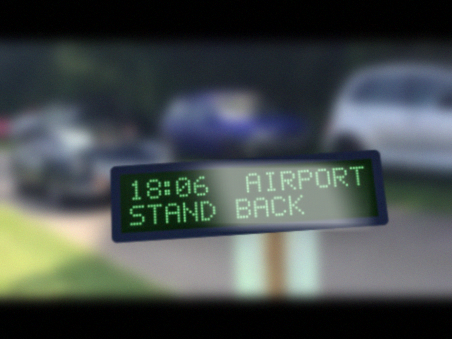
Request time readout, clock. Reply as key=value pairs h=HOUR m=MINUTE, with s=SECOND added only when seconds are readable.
h=18 m=6
